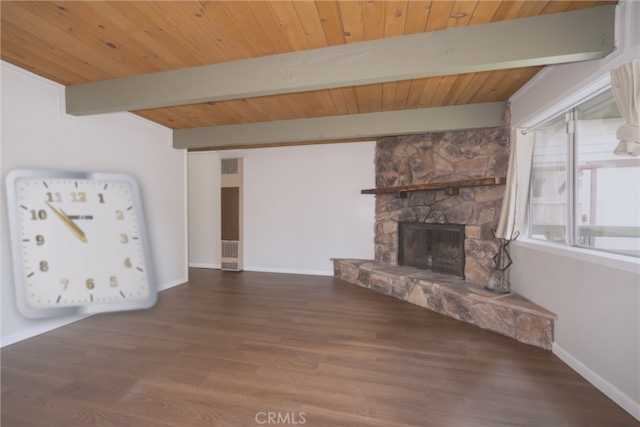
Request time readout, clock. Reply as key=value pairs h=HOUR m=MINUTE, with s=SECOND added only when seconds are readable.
h=10 m=53
